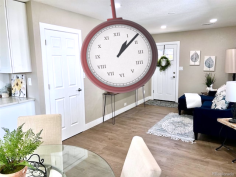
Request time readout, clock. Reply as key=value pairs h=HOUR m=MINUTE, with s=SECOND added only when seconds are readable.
h=1 m=8
